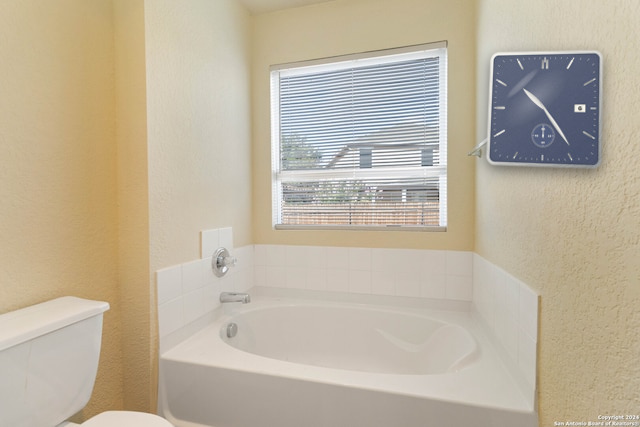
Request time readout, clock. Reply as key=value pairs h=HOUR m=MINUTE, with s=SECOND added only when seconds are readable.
h=10 m=24
